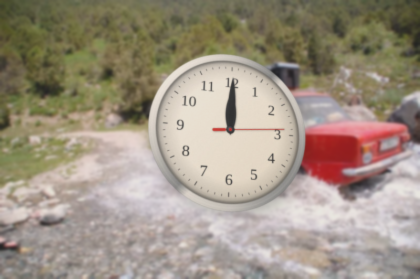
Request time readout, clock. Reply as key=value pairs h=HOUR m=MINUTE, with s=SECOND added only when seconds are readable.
h=12 m=0 s=14
